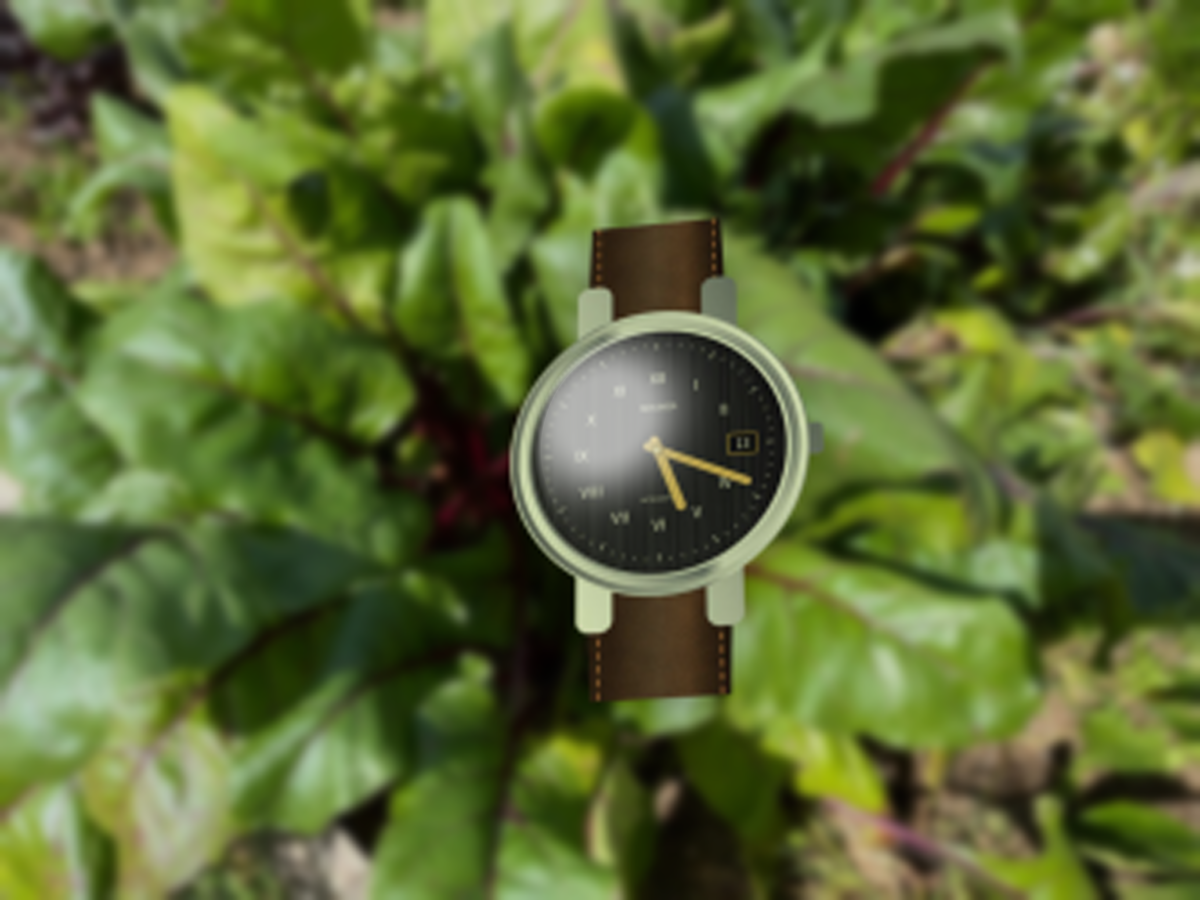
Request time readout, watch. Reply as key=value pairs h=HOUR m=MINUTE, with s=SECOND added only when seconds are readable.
h=5 m=19
